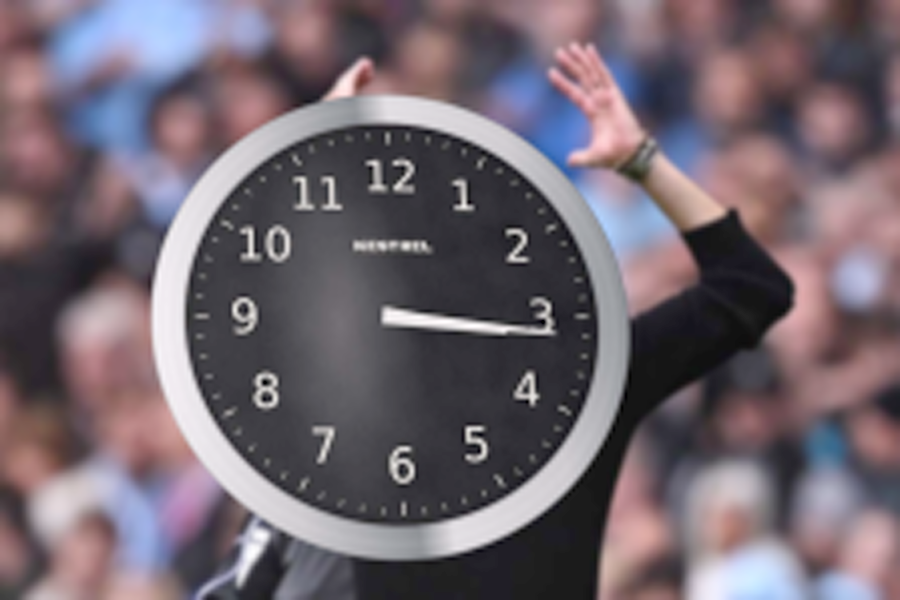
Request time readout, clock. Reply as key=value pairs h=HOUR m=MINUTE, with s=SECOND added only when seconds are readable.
h=3 m=16
